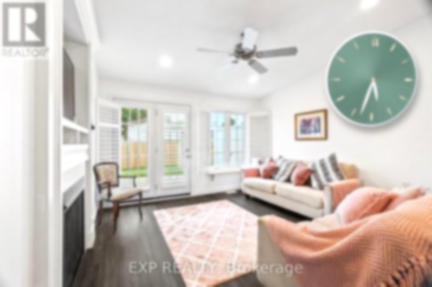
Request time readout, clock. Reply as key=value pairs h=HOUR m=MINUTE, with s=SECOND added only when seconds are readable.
h=5 m=33
